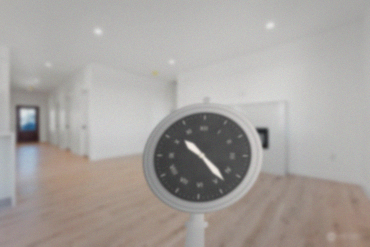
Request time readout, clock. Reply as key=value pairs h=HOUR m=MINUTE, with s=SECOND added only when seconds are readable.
h=10 m=23
